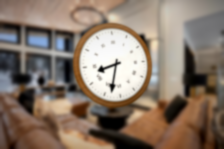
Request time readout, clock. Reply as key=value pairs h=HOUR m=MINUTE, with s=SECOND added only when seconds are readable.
h=8 m=33
